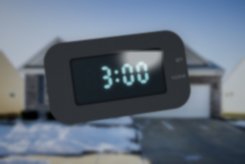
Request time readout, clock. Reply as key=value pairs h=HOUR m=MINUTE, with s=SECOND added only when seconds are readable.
h=3 m=0
